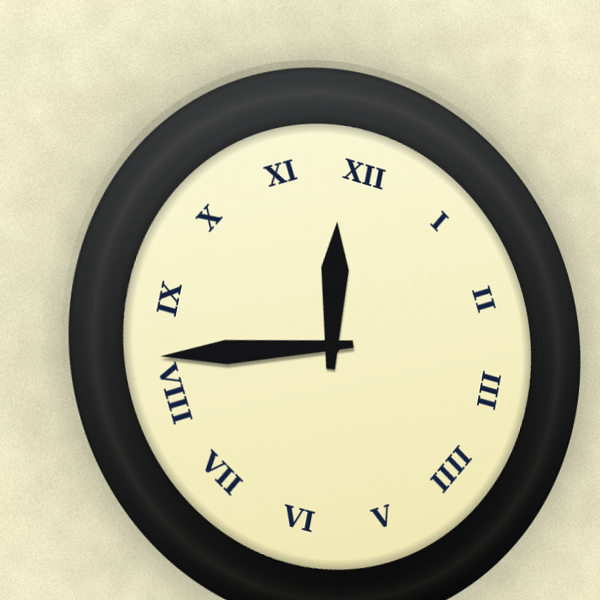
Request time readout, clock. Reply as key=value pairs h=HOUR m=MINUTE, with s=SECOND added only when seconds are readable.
h=11 m=42
